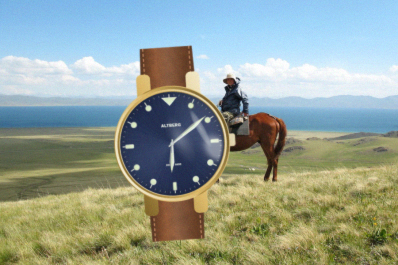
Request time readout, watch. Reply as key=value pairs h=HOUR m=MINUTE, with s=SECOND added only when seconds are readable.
h=6 m=9
